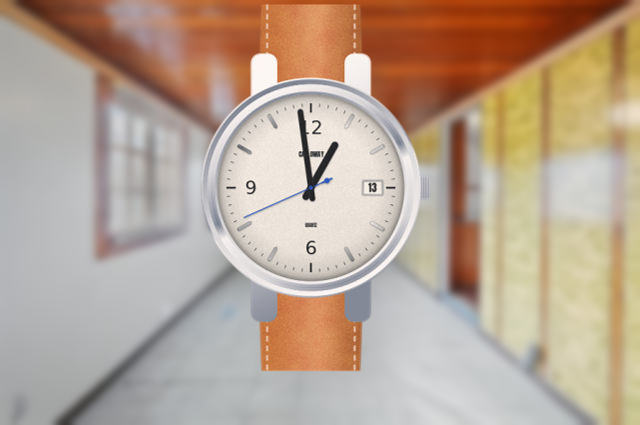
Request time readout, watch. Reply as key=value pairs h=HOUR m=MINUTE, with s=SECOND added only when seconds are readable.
h=12 m=58 s=41
